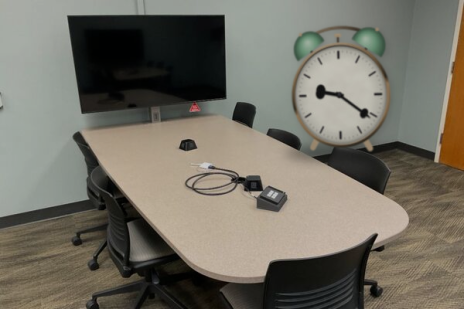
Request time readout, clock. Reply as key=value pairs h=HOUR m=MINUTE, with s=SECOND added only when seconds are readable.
h=9 m=21
